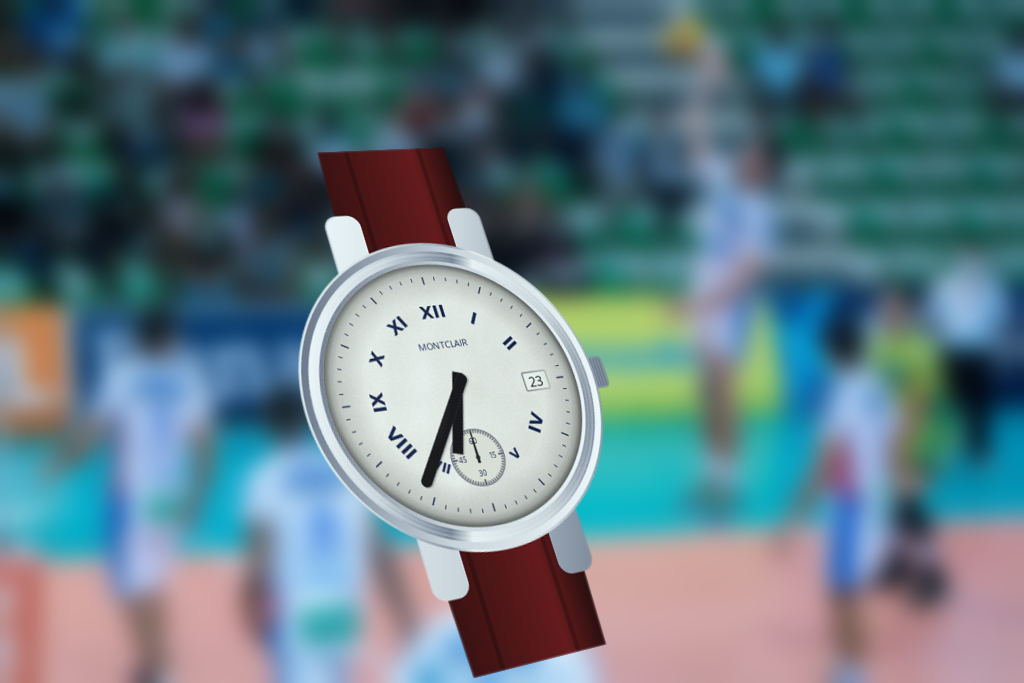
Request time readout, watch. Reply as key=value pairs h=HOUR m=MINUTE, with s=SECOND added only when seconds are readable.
h=6 m=36
